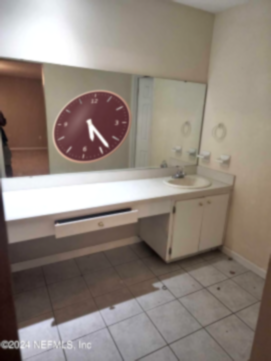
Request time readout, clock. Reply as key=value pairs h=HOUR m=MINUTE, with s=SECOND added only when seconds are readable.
h=5 m=23
